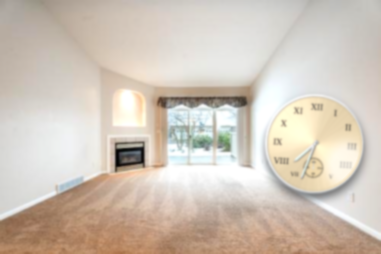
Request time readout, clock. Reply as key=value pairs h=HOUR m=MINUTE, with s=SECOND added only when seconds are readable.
h=7 m=33
